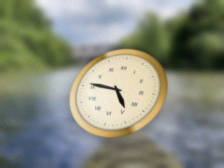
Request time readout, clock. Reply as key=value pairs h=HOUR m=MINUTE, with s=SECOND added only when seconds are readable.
h=4 m=46
